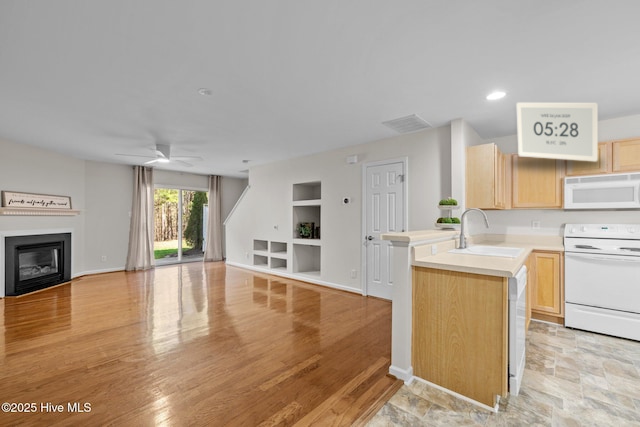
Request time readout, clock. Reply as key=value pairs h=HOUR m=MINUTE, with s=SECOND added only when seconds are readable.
h=5 m=28
